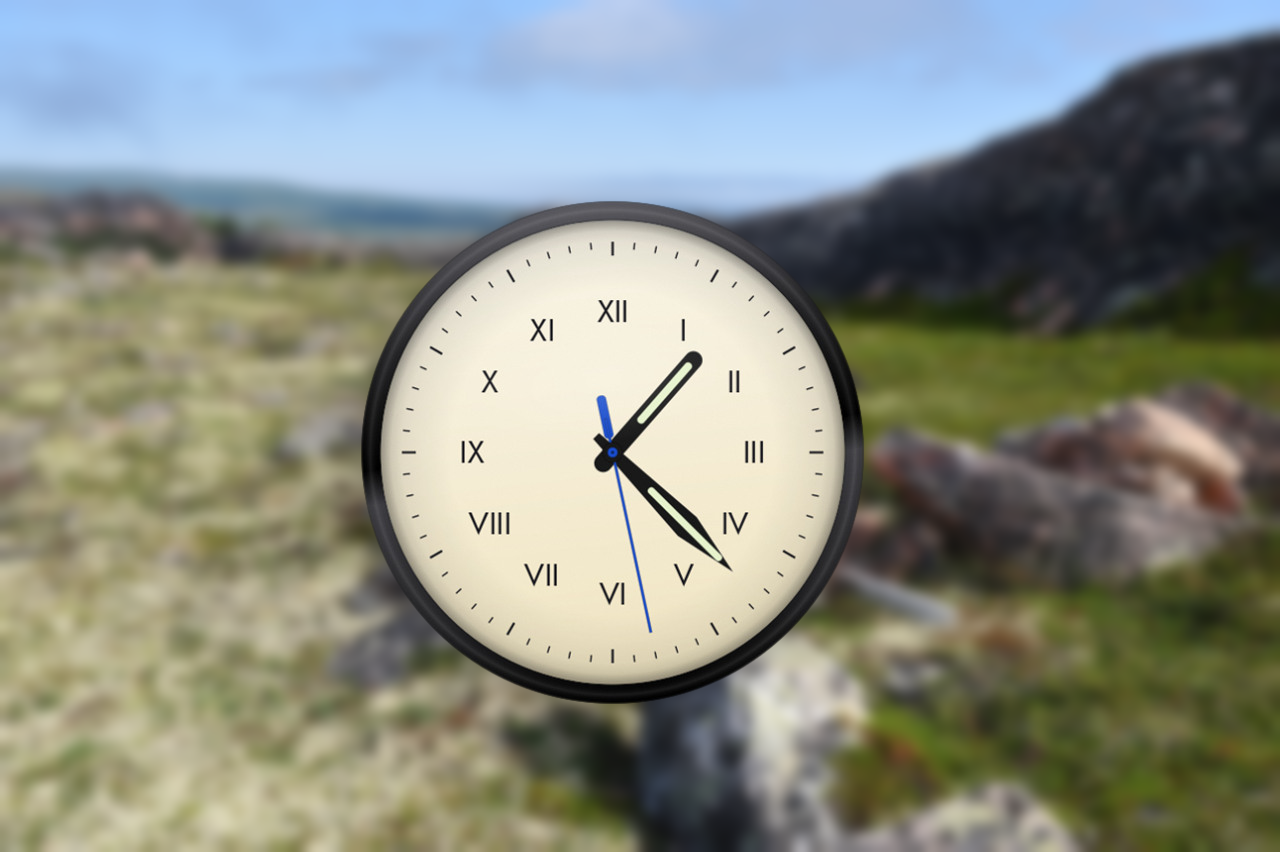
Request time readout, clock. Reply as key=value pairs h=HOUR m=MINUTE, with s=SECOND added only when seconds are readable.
h=1 m=22 s=28
